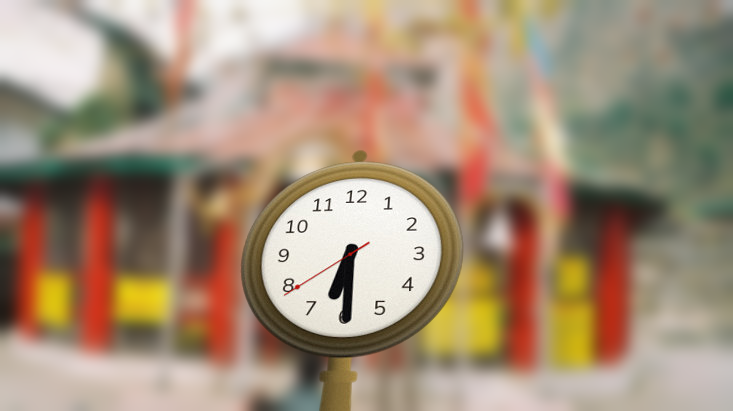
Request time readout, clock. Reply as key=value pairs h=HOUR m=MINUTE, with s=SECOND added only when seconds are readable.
h=6 m=29 s=39
